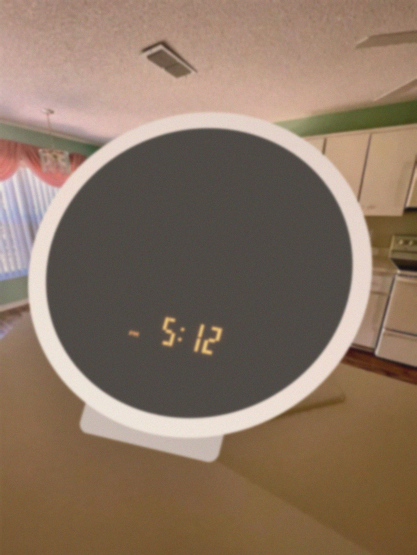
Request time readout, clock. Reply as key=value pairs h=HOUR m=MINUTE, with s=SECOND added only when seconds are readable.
h=5 m=12
